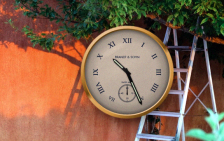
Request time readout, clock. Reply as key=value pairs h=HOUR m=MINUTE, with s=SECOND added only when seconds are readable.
h=10 m=26
